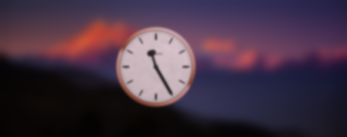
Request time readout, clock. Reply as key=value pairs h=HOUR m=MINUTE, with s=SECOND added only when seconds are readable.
h=11 m=25
